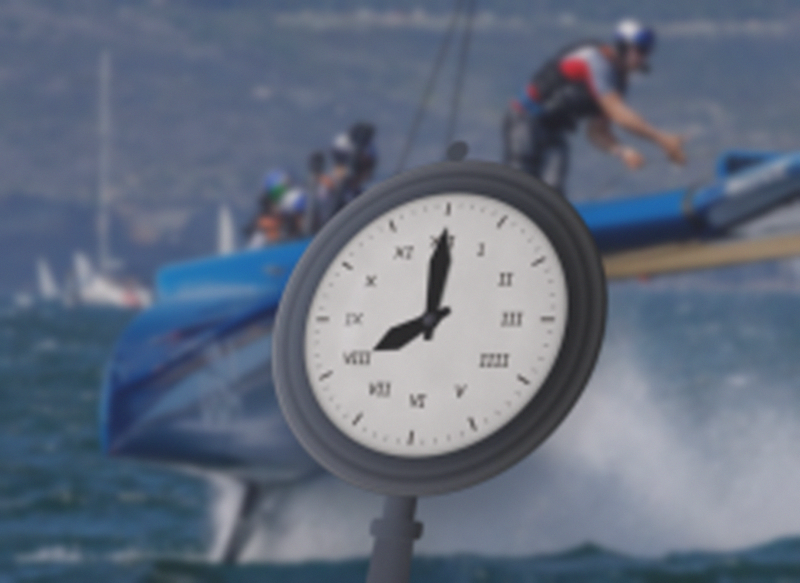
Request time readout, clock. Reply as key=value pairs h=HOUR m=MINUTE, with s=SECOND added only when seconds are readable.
h=8 m=0
